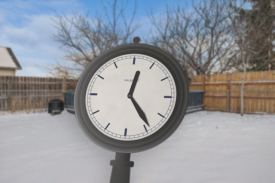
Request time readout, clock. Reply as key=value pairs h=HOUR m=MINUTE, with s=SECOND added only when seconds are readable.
h=12 m=24
